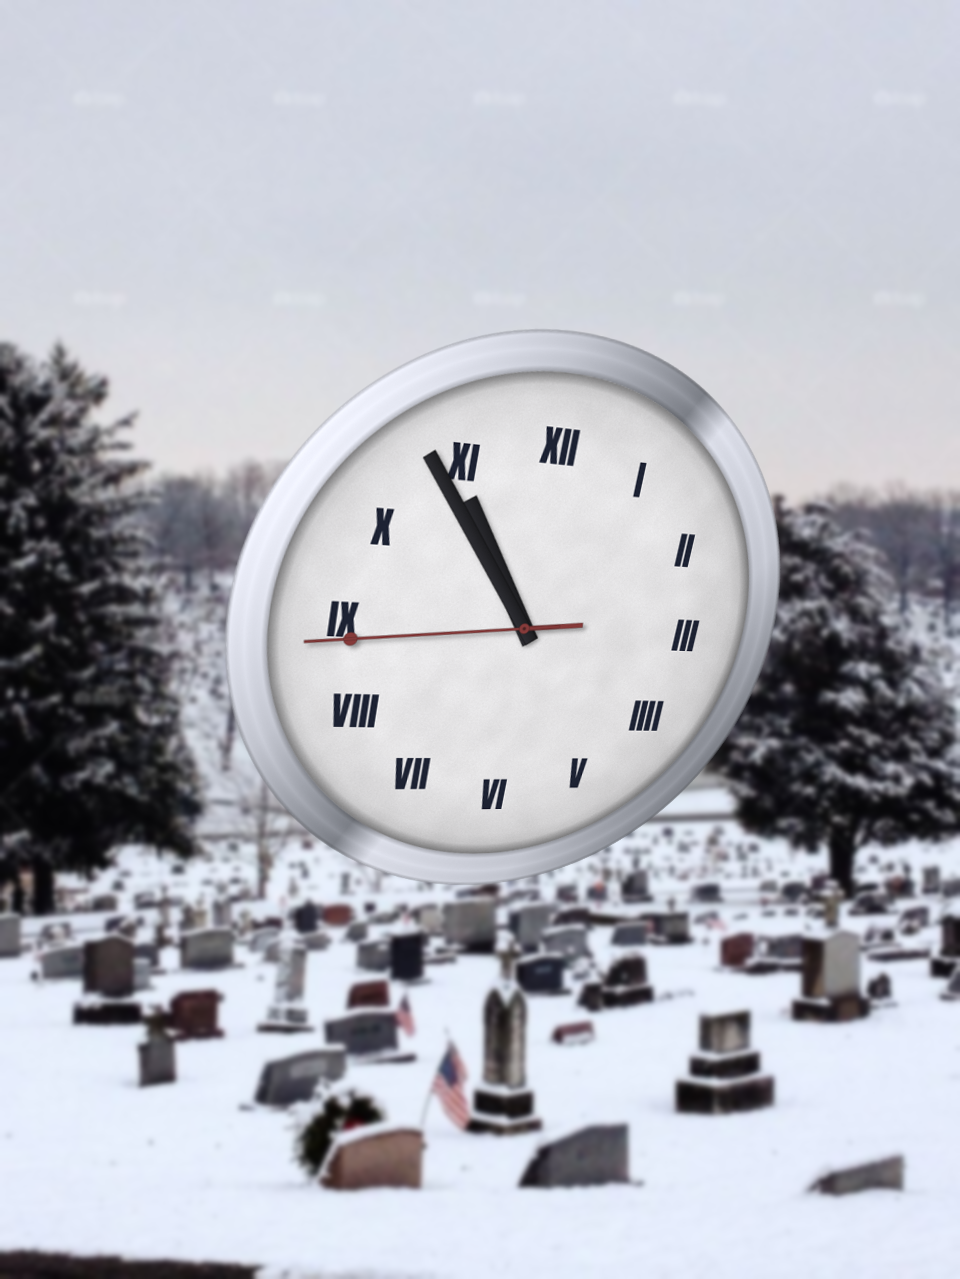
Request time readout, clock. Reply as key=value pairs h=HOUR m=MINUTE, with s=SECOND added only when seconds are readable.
h=10 m=53 s=44
